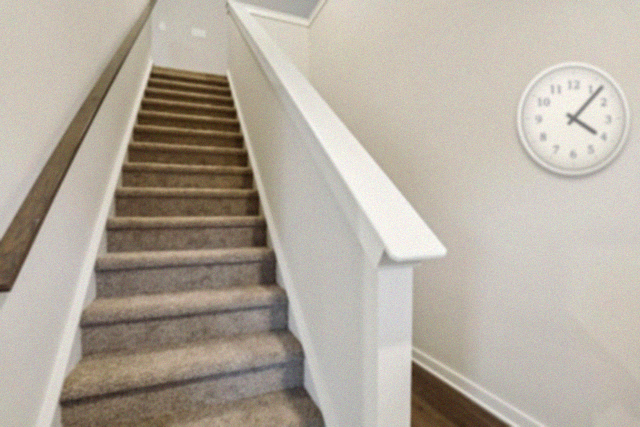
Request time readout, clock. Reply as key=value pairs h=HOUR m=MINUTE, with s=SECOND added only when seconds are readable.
h=4 m=7
